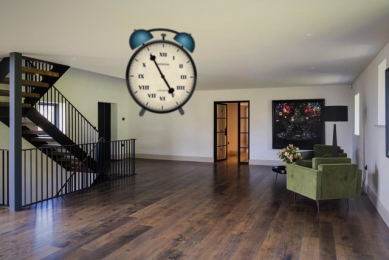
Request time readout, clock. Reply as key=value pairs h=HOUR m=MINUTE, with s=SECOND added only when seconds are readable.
h=4 m=55
